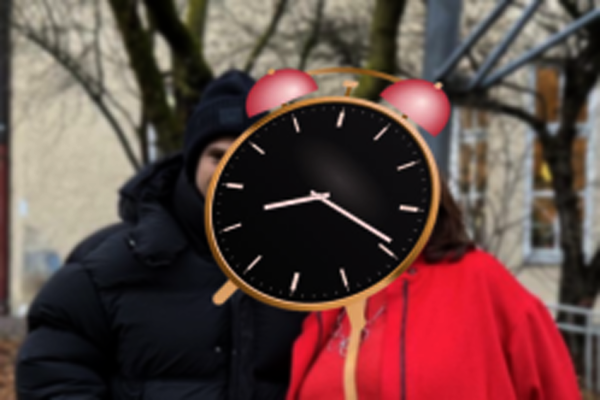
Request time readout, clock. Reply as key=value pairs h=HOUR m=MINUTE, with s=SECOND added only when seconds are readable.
h=8 m=19
